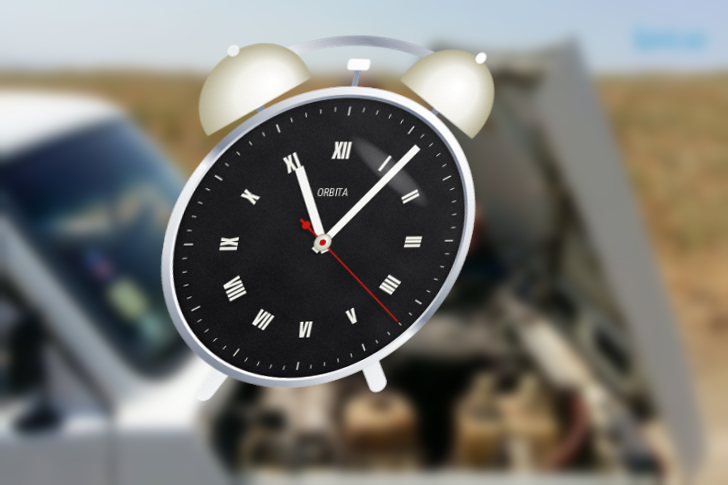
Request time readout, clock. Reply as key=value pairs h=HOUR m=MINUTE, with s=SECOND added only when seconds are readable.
h=11 m=6 s=22
